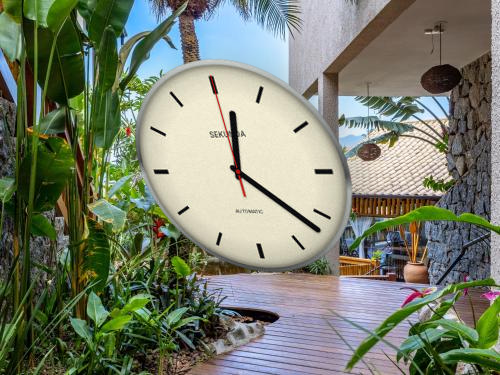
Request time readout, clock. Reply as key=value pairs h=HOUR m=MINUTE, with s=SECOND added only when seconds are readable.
h=12 m=22 s=0
